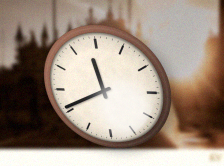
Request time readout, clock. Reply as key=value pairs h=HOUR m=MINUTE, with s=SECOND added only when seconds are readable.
h=11 m=41
